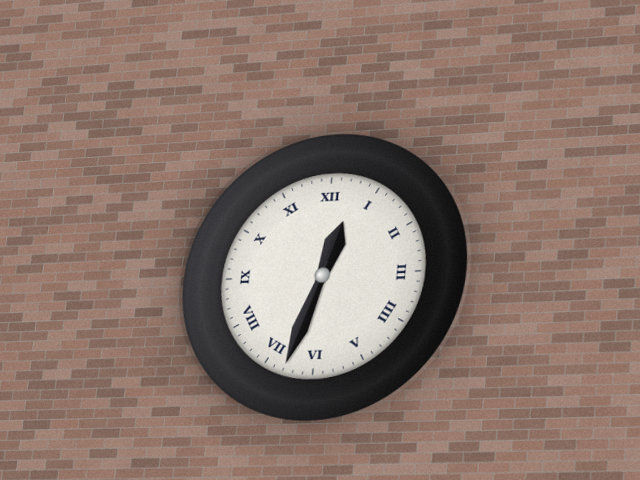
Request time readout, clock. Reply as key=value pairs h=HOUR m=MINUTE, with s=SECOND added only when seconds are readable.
h=12 m=33
